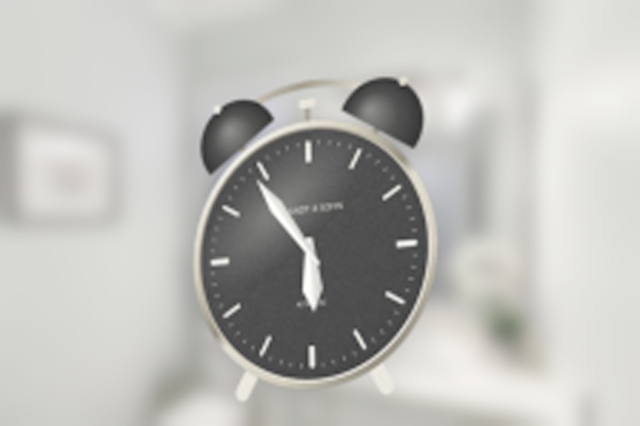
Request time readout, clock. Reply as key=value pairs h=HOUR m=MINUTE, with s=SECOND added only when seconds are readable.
h=5 m=54
